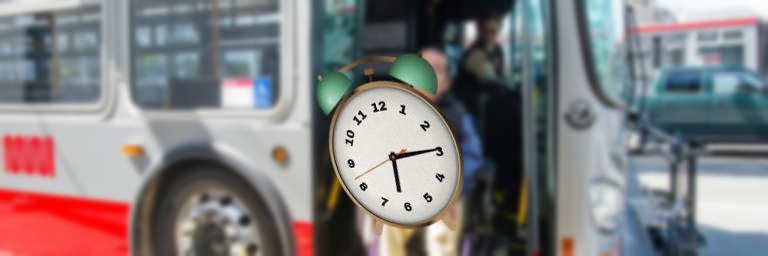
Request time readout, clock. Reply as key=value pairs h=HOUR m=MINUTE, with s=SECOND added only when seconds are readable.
h=6 m=14 s=42
